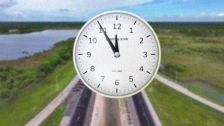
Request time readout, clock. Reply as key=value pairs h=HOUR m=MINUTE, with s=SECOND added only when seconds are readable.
h=11 m=55
